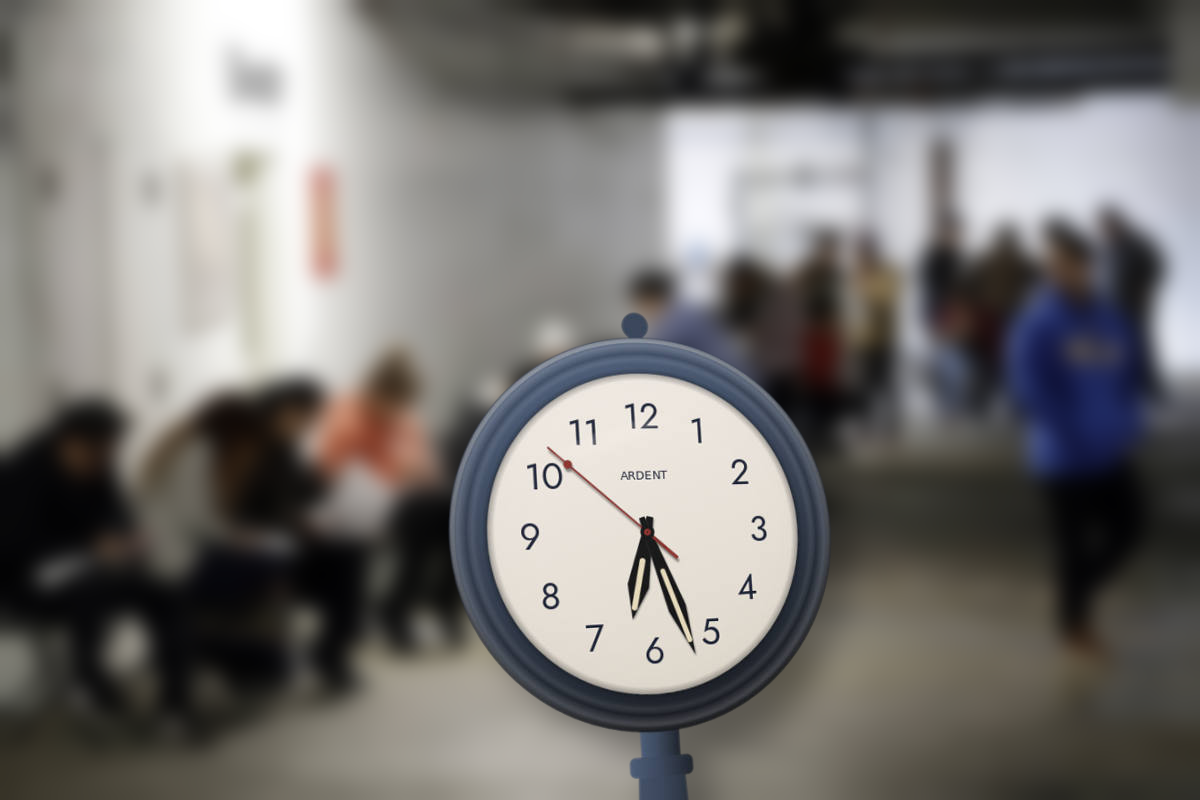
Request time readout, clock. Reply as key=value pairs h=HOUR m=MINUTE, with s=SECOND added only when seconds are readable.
h=6 m=26 s=52
